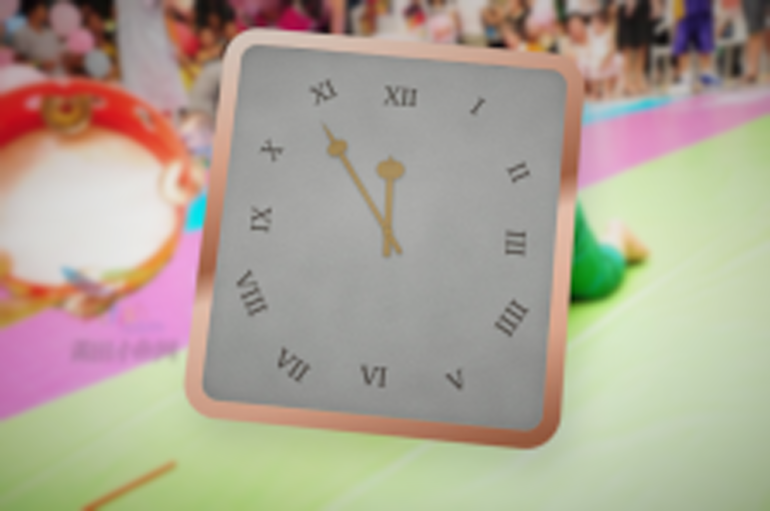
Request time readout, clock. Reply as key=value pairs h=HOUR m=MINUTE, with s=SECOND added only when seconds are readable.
h=11 m=54
